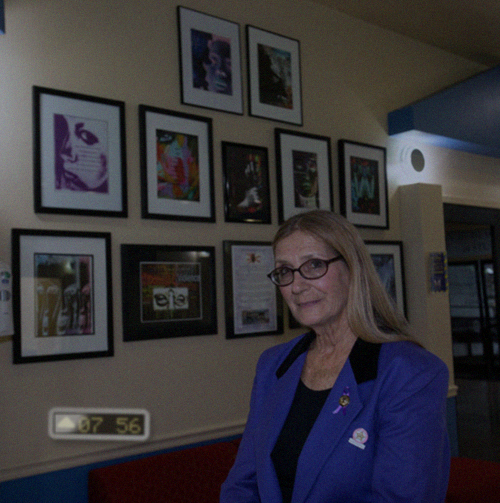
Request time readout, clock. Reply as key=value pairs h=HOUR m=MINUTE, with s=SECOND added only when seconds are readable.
h=7 m=56
